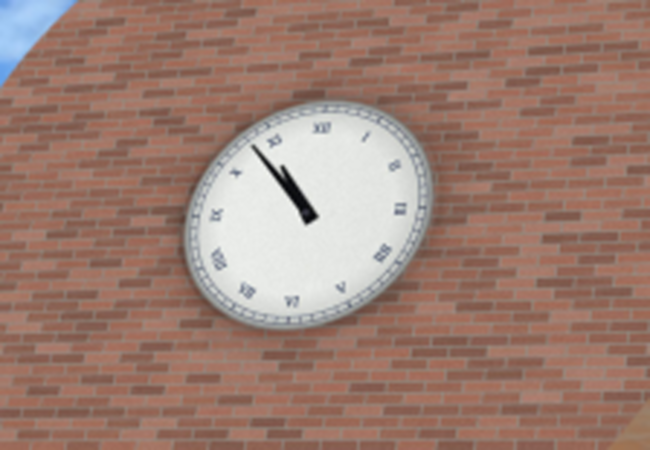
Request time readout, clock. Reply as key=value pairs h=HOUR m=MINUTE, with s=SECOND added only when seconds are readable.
h=10 m=53
